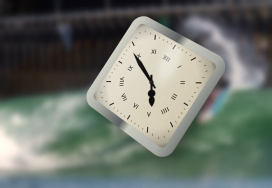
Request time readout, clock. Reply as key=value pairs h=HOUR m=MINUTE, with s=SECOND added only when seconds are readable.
h=4 m=49
